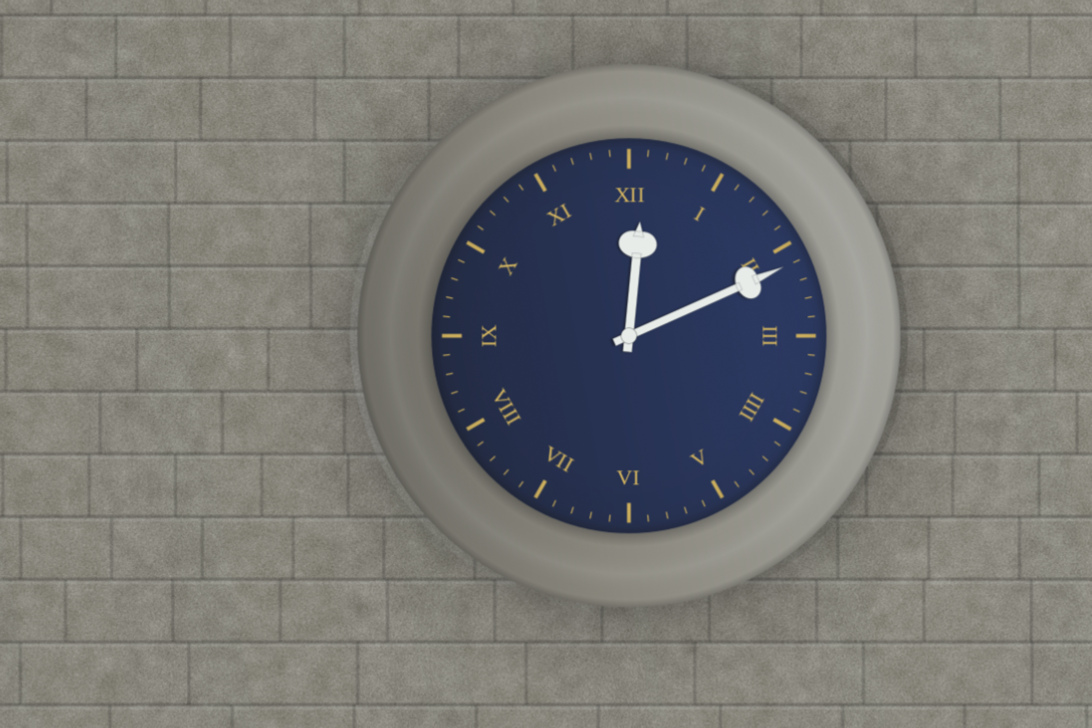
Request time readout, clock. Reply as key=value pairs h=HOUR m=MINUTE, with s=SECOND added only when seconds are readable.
h=12 m=11
